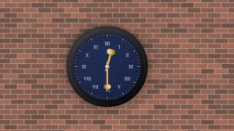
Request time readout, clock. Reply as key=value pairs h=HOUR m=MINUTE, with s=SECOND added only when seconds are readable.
h=12 m=30
